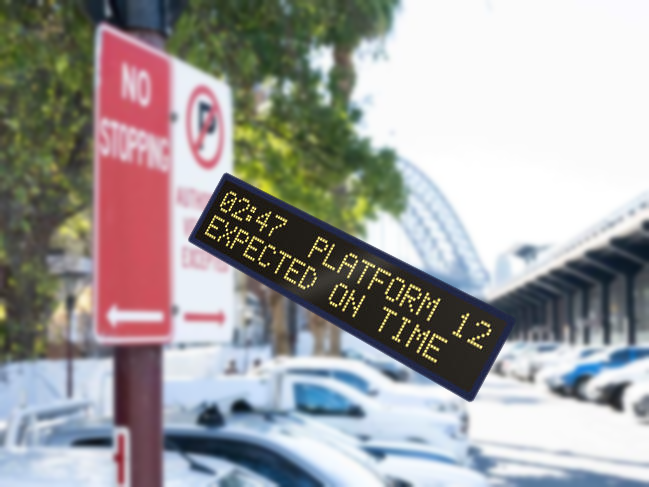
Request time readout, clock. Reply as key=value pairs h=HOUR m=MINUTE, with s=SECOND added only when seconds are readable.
h=2 m=47
